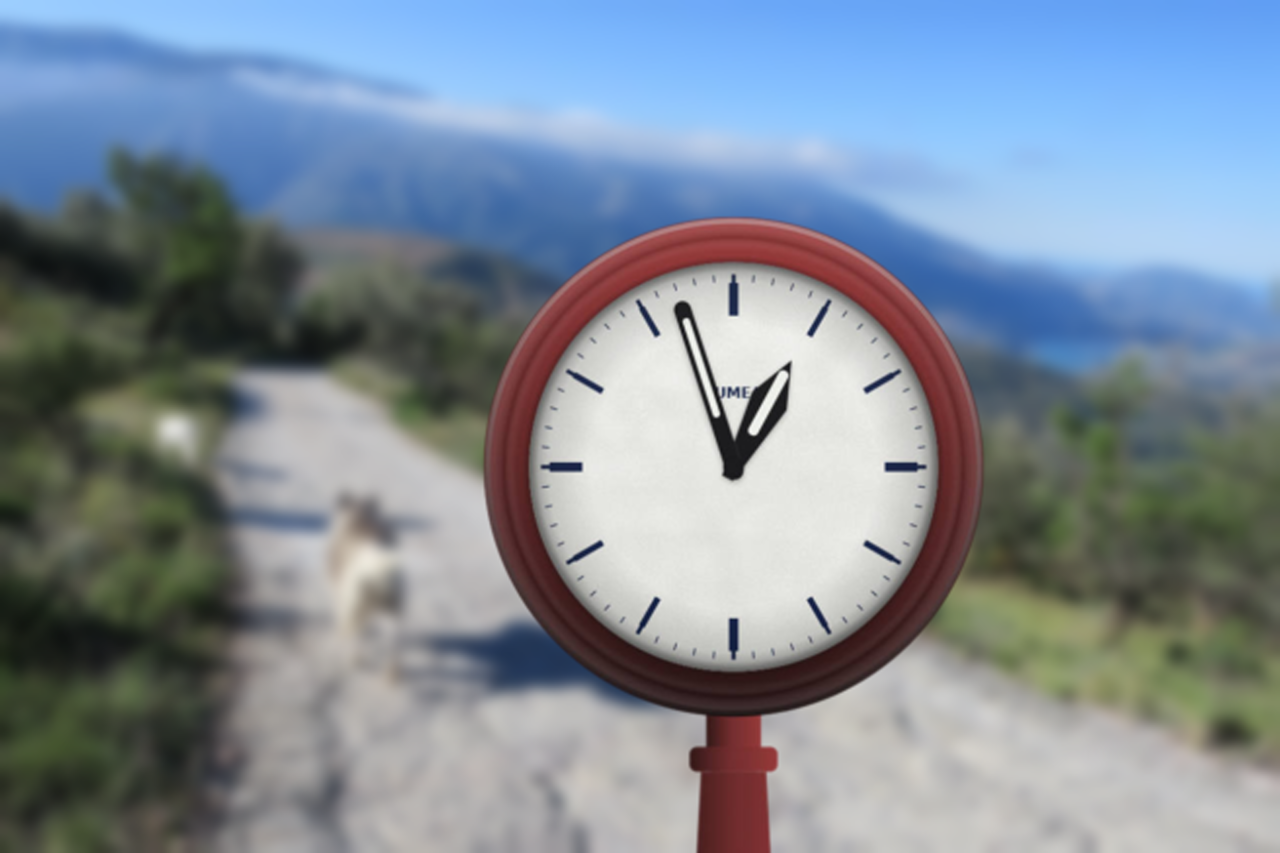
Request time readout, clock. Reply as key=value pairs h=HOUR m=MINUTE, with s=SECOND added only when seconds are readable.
h=12 m=57
